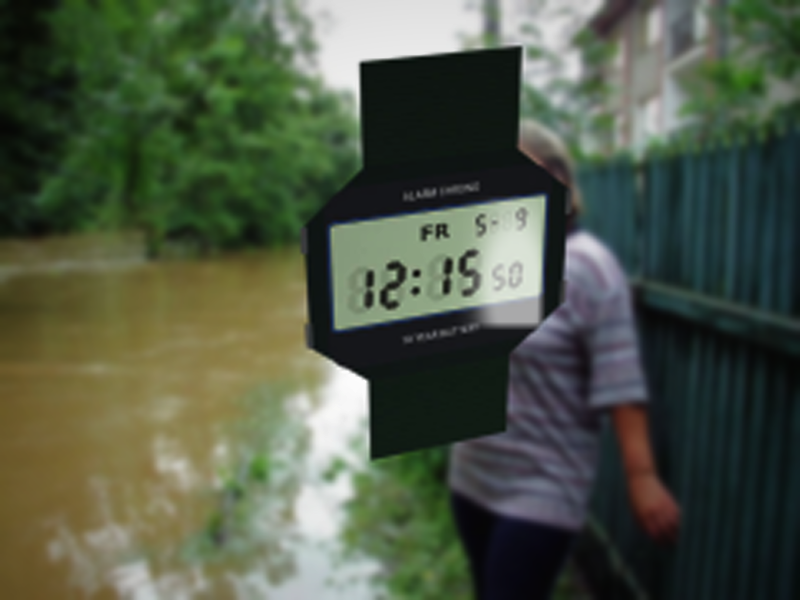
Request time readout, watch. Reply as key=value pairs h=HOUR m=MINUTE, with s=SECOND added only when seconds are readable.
h=12 m=15 s=50
